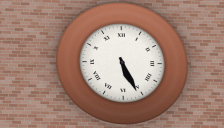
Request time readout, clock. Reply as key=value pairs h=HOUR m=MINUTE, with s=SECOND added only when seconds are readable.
h=5 m=26
